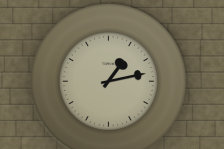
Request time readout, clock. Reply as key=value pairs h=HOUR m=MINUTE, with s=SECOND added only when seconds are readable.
h=1 m=13
